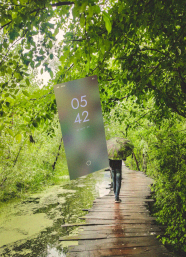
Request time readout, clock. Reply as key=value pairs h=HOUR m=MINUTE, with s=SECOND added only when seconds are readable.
h=5 m=42
